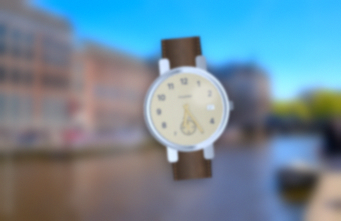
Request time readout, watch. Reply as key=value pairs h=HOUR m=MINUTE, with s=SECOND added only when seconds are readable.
h=6 m=25
